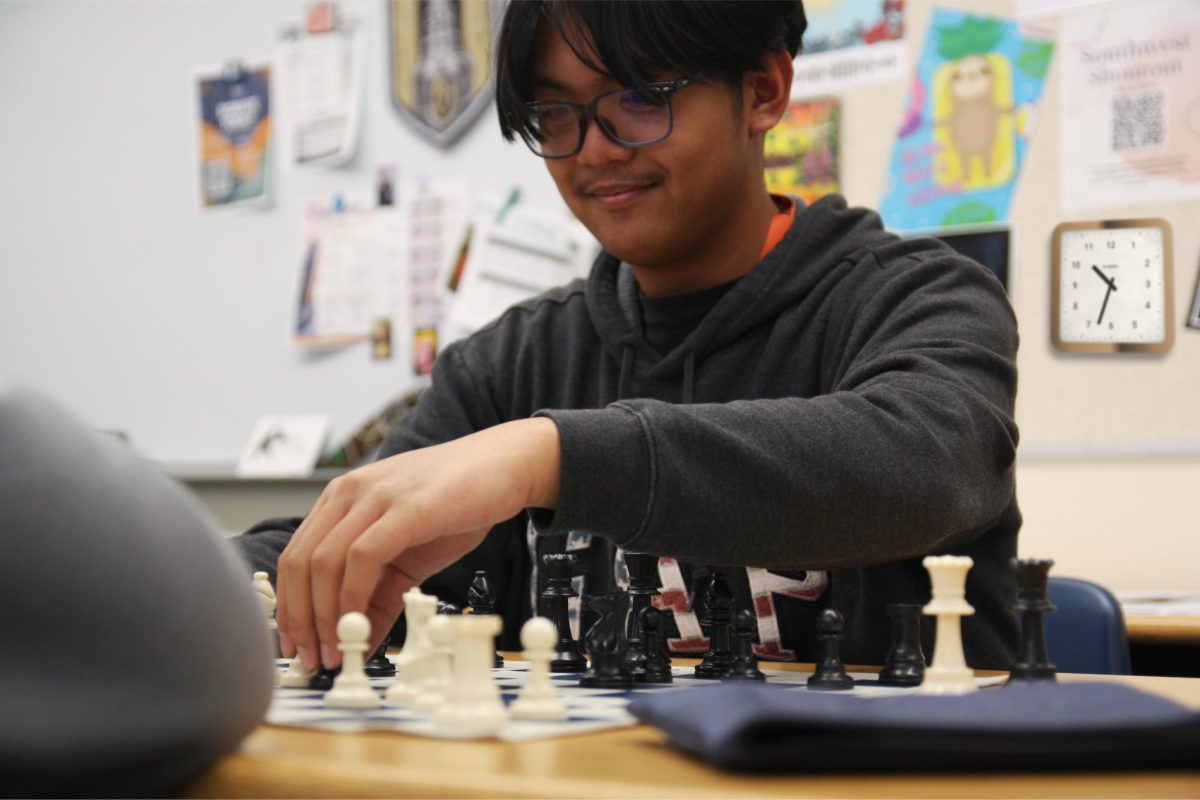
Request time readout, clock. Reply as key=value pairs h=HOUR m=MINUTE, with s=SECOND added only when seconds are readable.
h=10 m=33
